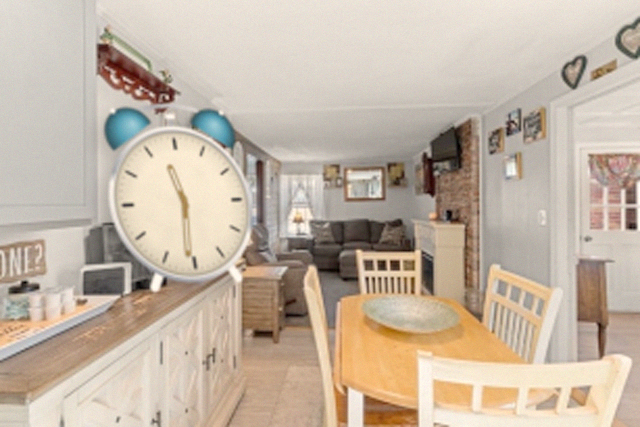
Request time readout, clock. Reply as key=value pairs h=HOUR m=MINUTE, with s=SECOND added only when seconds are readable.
h=11 m=31
